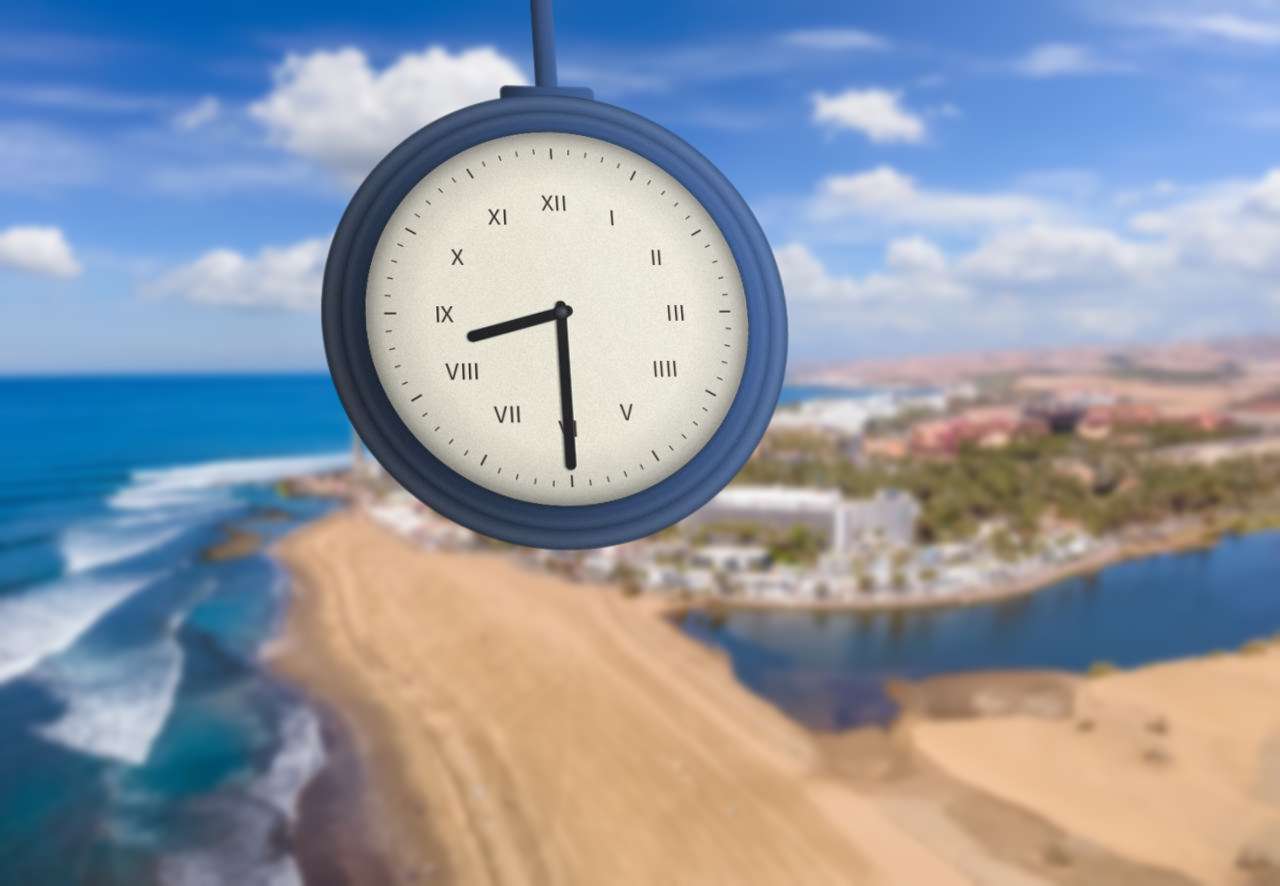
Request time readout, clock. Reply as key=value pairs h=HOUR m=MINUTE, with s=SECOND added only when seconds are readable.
h=8 m=30
